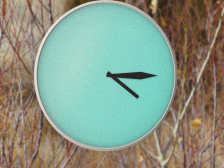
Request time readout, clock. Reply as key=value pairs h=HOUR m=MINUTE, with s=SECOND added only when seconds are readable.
h=4 m=15
